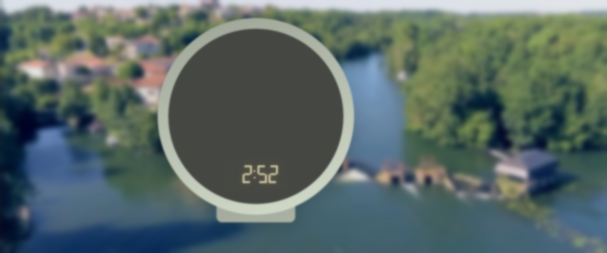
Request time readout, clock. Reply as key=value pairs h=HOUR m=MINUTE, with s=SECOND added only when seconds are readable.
h=2 m=52
